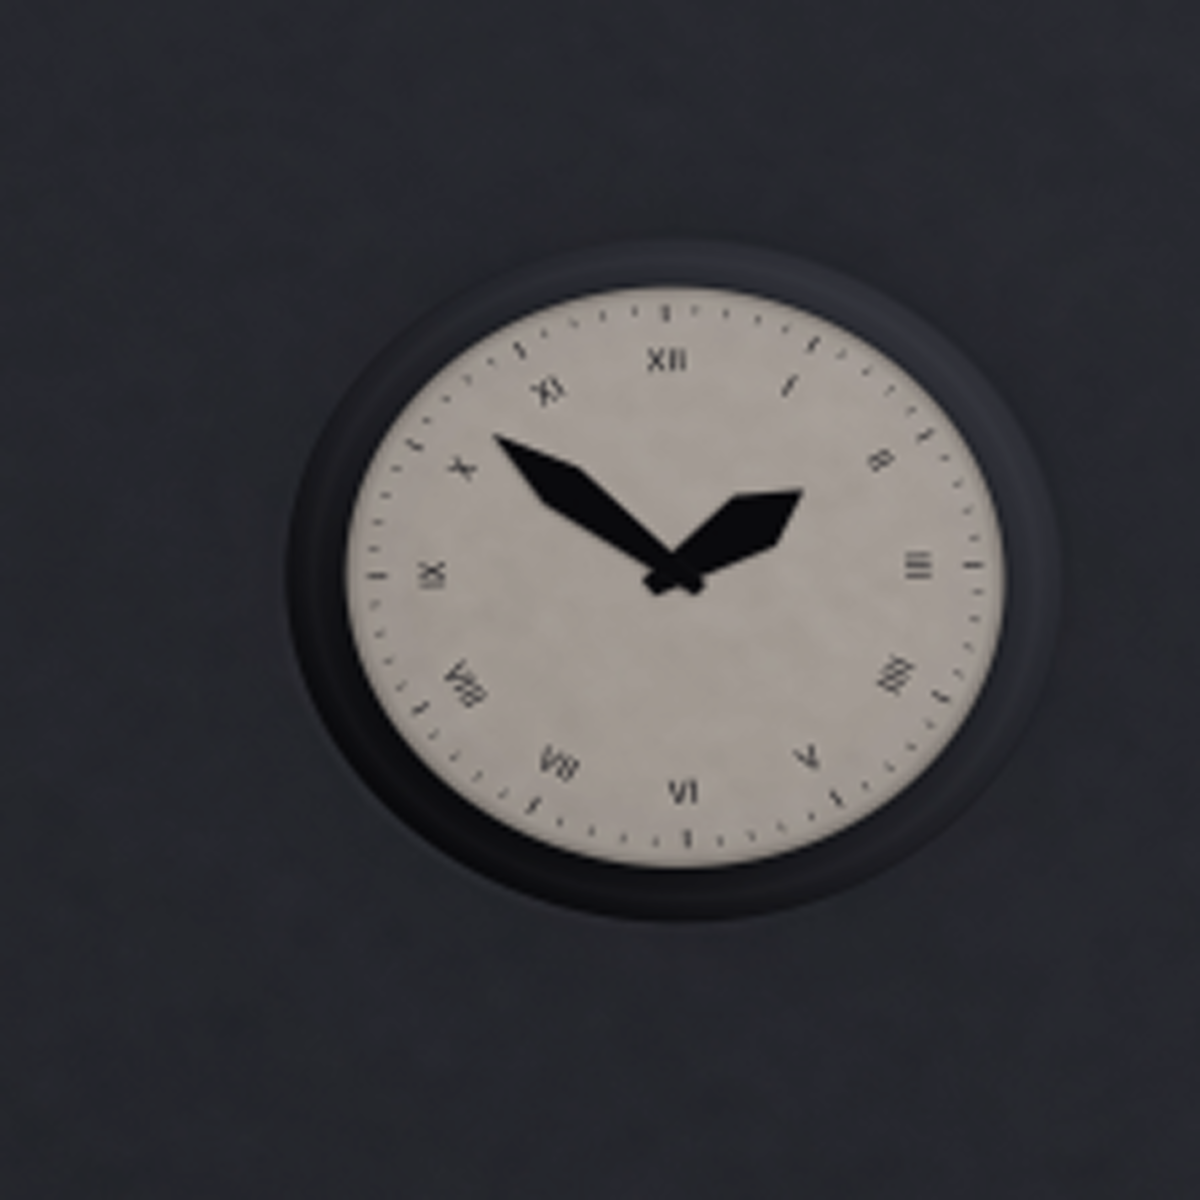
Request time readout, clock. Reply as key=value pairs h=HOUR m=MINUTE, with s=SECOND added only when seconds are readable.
h=1 m=52
